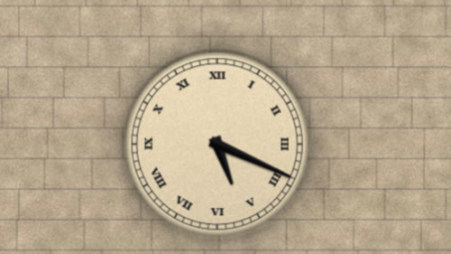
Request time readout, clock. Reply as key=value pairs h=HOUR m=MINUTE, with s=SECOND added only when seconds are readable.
h=5 m=19
